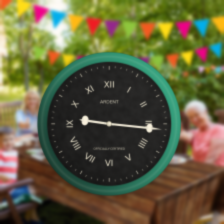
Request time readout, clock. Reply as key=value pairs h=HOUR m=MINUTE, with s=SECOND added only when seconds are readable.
h=9 m=16
